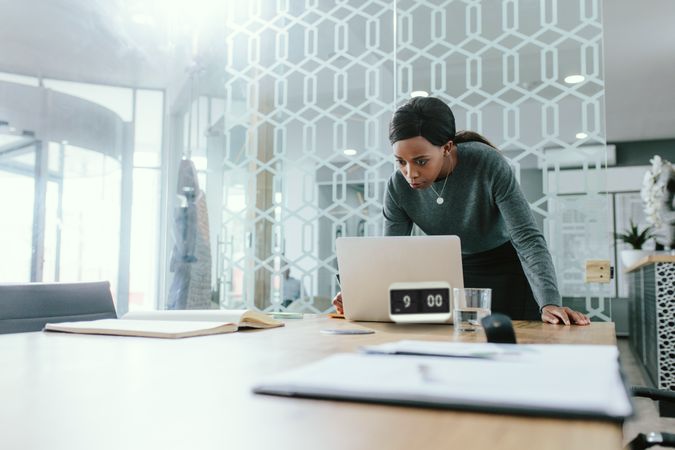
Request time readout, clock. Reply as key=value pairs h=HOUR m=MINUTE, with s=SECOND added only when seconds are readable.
h=9 m=0
